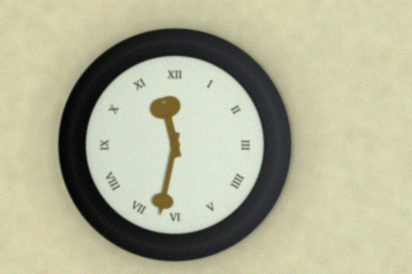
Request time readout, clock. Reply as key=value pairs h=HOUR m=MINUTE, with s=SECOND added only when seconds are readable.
h=11 m=32
